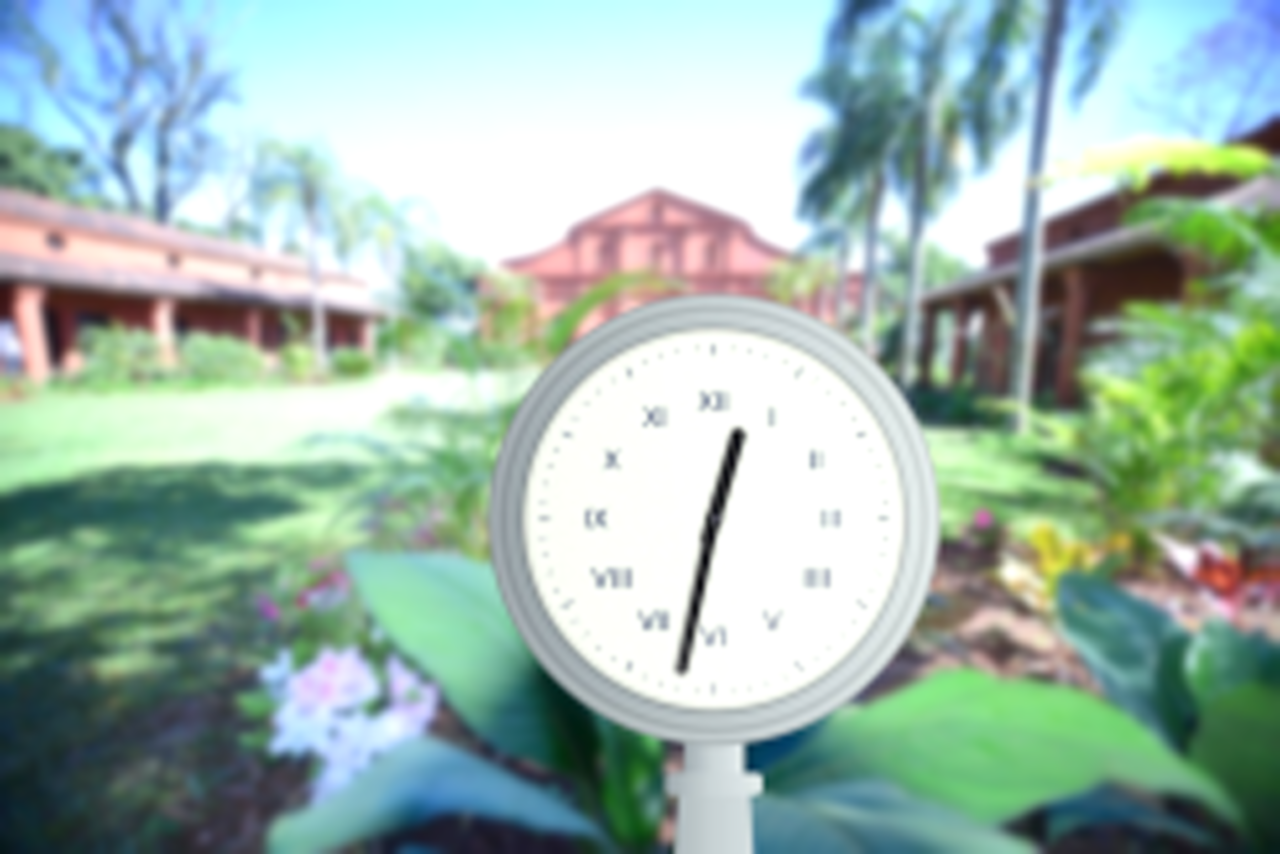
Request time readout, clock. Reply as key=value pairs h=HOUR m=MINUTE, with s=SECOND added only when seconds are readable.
h=12 m=32
